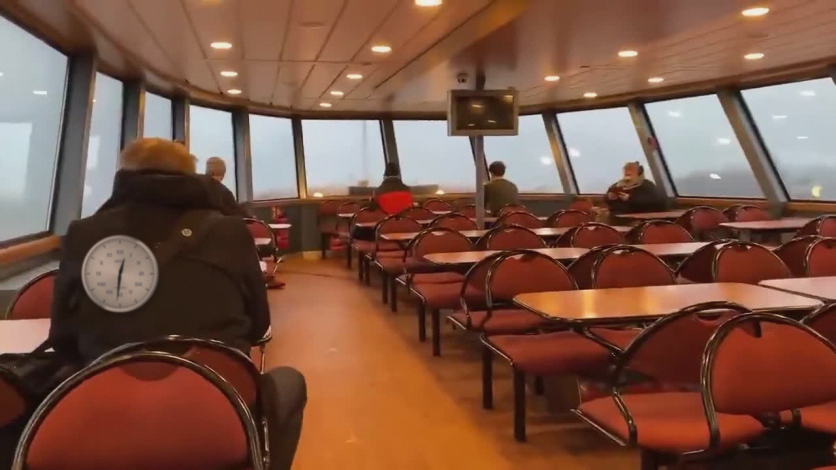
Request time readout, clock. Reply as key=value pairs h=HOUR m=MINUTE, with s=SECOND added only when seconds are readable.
h=12 m=31
